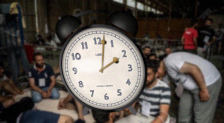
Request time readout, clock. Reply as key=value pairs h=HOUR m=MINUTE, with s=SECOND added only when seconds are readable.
h=2 m=2
